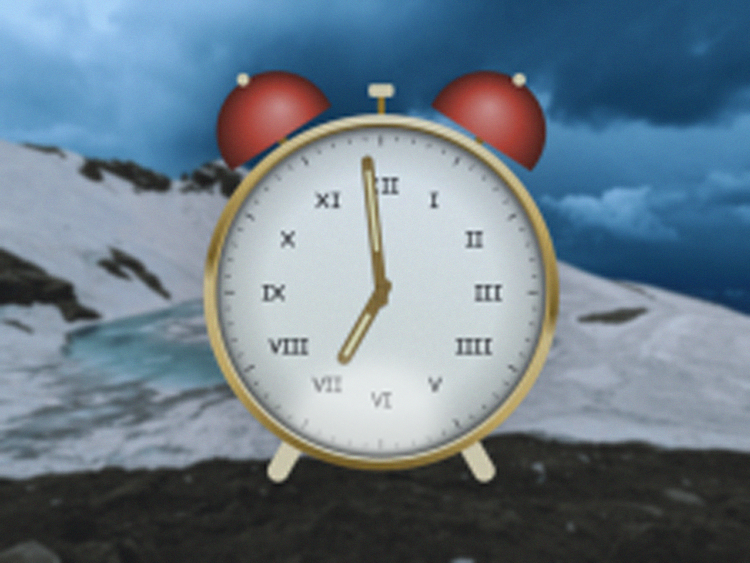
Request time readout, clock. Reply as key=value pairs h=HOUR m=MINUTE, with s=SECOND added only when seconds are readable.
h=6 m=59
